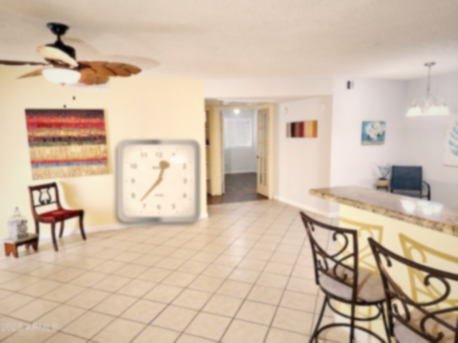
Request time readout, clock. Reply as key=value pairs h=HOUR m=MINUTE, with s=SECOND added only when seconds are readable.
h=12 m=37
